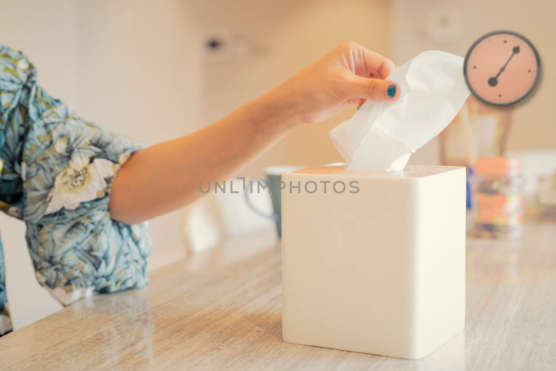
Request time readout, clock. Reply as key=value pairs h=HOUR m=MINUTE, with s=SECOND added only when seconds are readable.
h=7 m=5
